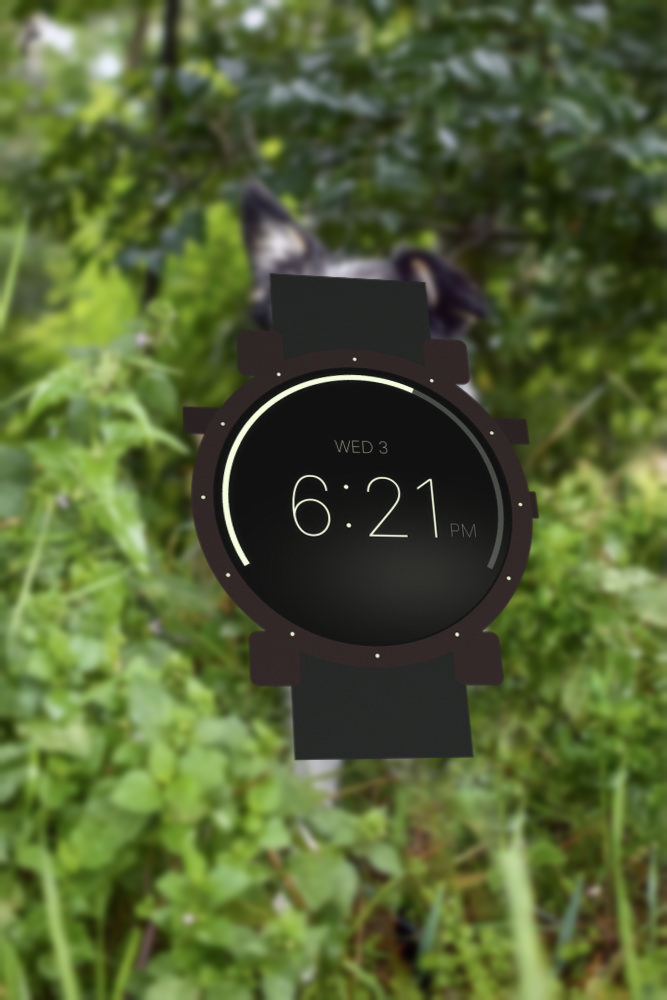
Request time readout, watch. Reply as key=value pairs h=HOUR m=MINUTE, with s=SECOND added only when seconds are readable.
h=6 m=21
